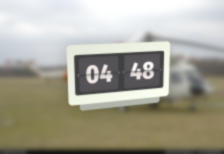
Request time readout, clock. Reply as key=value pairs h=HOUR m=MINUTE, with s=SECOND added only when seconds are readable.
h=4 m=48
